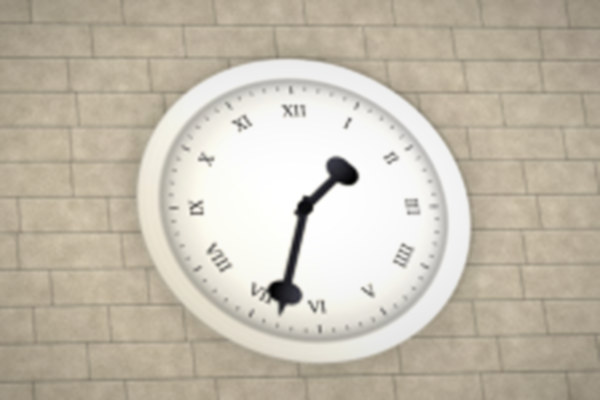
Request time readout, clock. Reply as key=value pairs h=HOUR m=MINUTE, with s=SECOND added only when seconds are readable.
h=1 m=33
